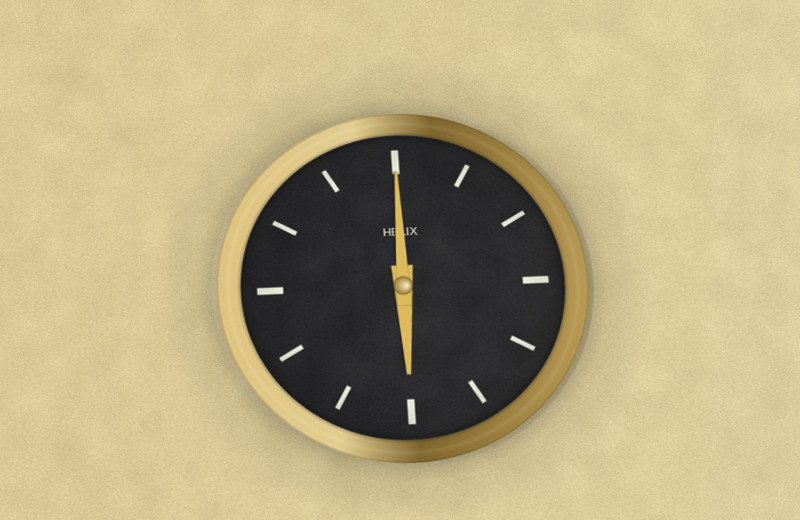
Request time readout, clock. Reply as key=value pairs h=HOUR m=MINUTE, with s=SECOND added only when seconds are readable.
h=6 m=0
